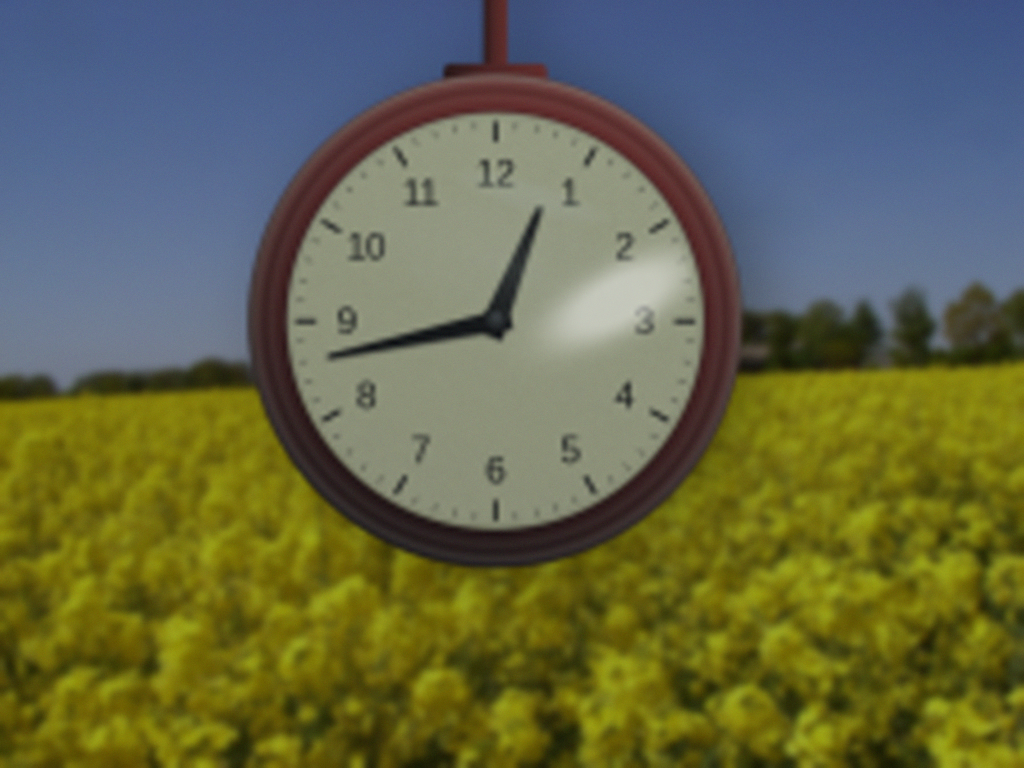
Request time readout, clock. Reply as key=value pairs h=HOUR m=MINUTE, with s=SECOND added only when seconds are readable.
h=12 m=43
